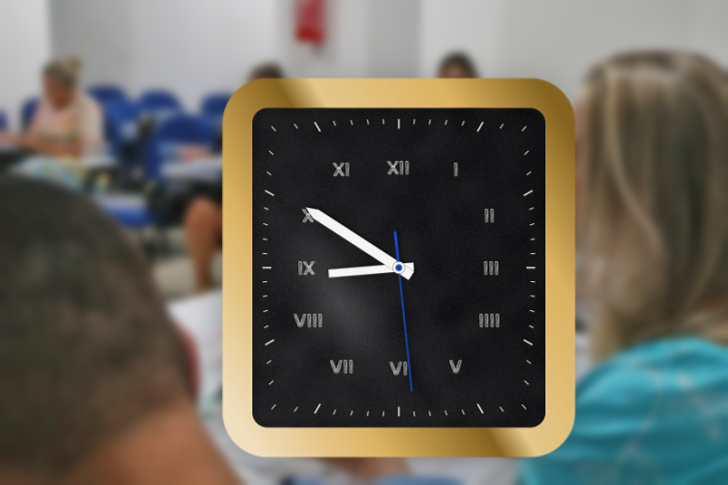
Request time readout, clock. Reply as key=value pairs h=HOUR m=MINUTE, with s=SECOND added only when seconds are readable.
h=8 m=50 s=29
